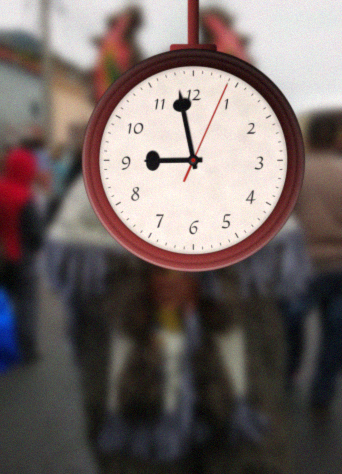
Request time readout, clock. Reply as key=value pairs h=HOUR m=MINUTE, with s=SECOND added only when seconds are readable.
h=8 m=58 s=4
